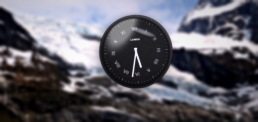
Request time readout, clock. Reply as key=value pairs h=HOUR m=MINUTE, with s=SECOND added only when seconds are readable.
h=5 m=32
